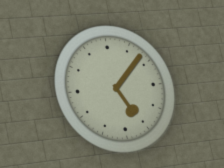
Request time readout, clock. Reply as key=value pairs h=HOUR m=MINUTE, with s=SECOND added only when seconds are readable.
h=5 m=8
